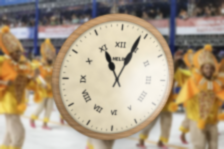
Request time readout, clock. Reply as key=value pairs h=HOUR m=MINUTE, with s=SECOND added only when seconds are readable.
h=11 m=4
